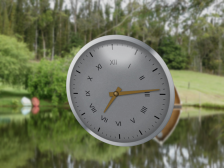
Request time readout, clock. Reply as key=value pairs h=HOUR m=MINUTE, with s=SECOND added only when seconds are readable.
h=7 m=14
